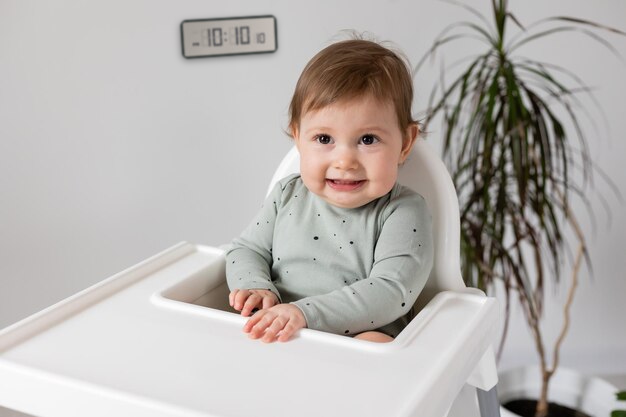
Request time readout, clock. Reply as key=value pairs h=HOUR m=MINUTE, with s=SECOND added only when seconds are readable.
h=10 m=10
